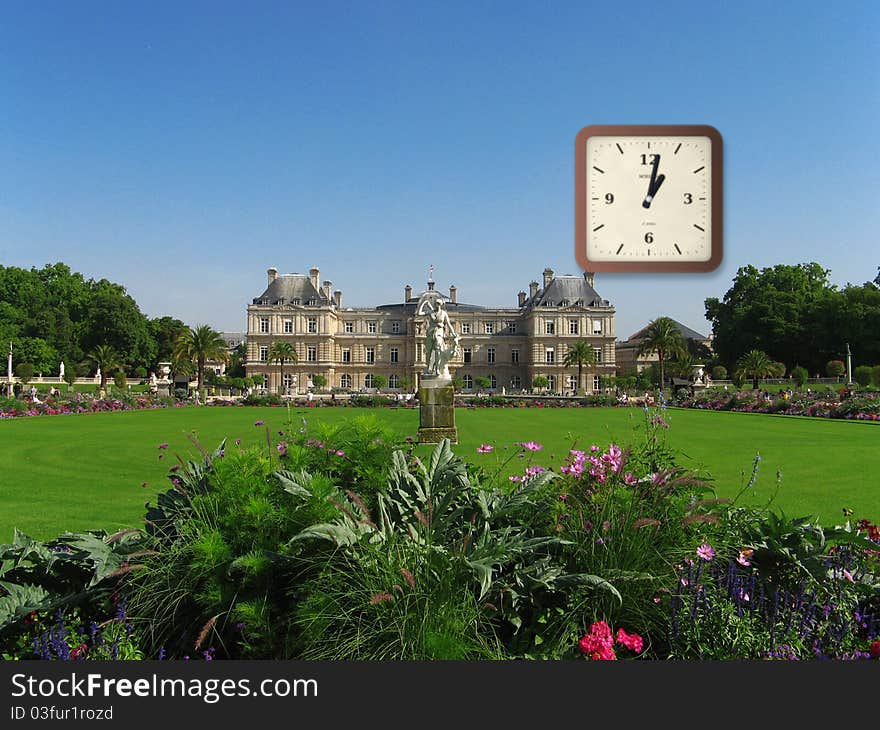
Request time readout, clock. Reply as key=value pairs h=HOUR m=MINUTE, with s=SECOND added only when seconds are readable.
h=1 m=2
